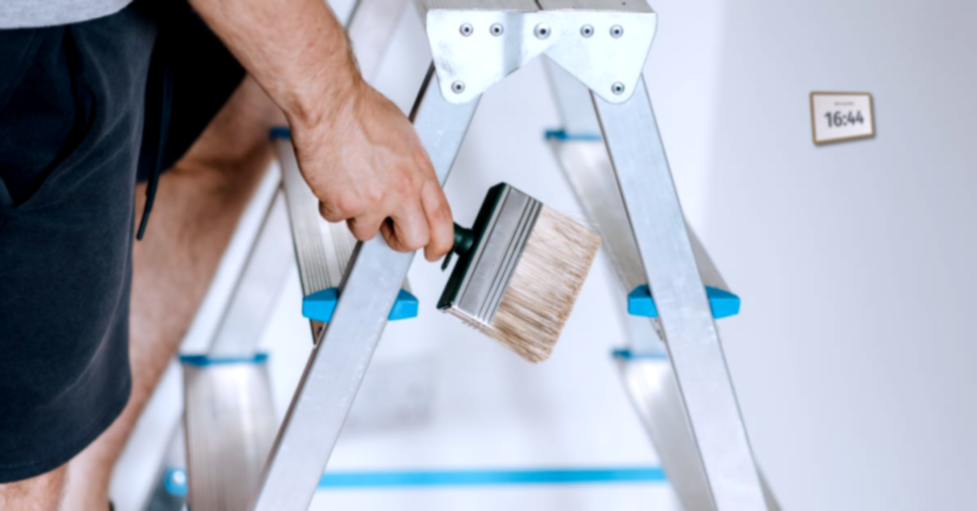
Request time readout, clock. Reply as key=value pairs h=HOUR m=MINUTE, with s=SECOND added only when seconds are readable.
h=16 m=44
